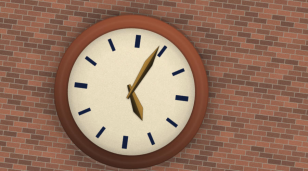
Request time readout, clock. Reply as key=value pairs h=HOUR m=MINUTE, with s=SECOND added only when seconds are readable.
h=5 m=4
